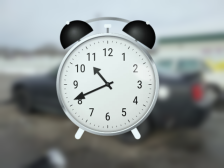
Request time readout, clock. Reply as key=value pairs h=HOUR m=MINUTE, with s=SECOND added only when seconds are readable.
h=10 m=41
